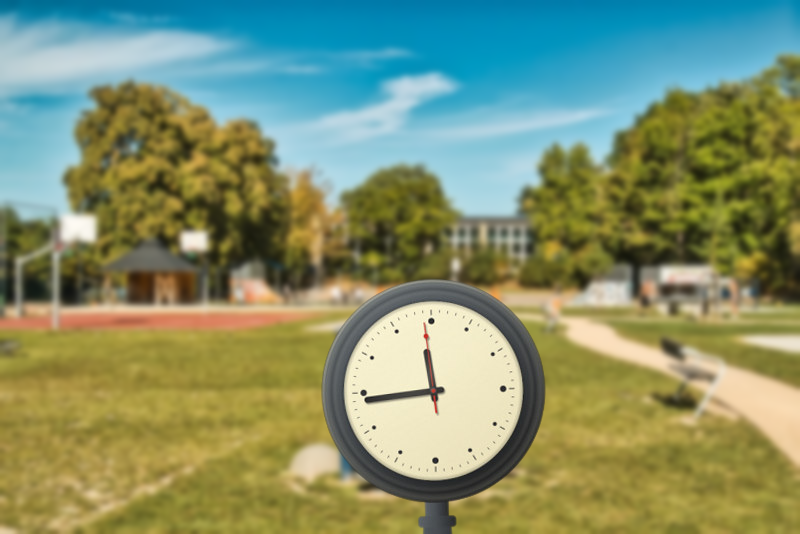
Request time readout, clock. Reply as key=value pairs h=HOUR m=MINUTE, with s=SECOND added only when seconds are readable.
h=11 m=43 s=59
